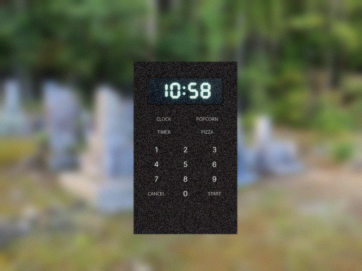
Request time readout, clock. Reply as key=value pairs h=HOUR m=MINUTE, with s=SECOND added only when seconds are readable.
h=10 m=58
